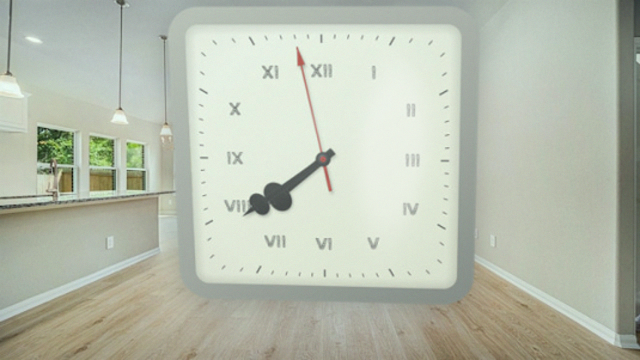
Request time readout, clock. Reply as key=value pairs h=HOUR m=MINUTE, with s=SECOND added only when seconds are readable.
h=7 m=38 s=58
